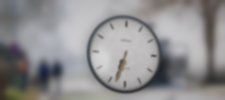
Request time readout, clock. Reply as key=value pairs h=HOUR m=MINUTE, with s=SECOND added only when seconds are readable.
h=6 m=33
